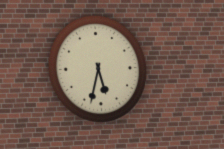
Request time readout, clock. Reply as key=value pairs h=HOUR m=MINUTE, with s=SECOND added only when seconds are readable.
h=5 m=33
